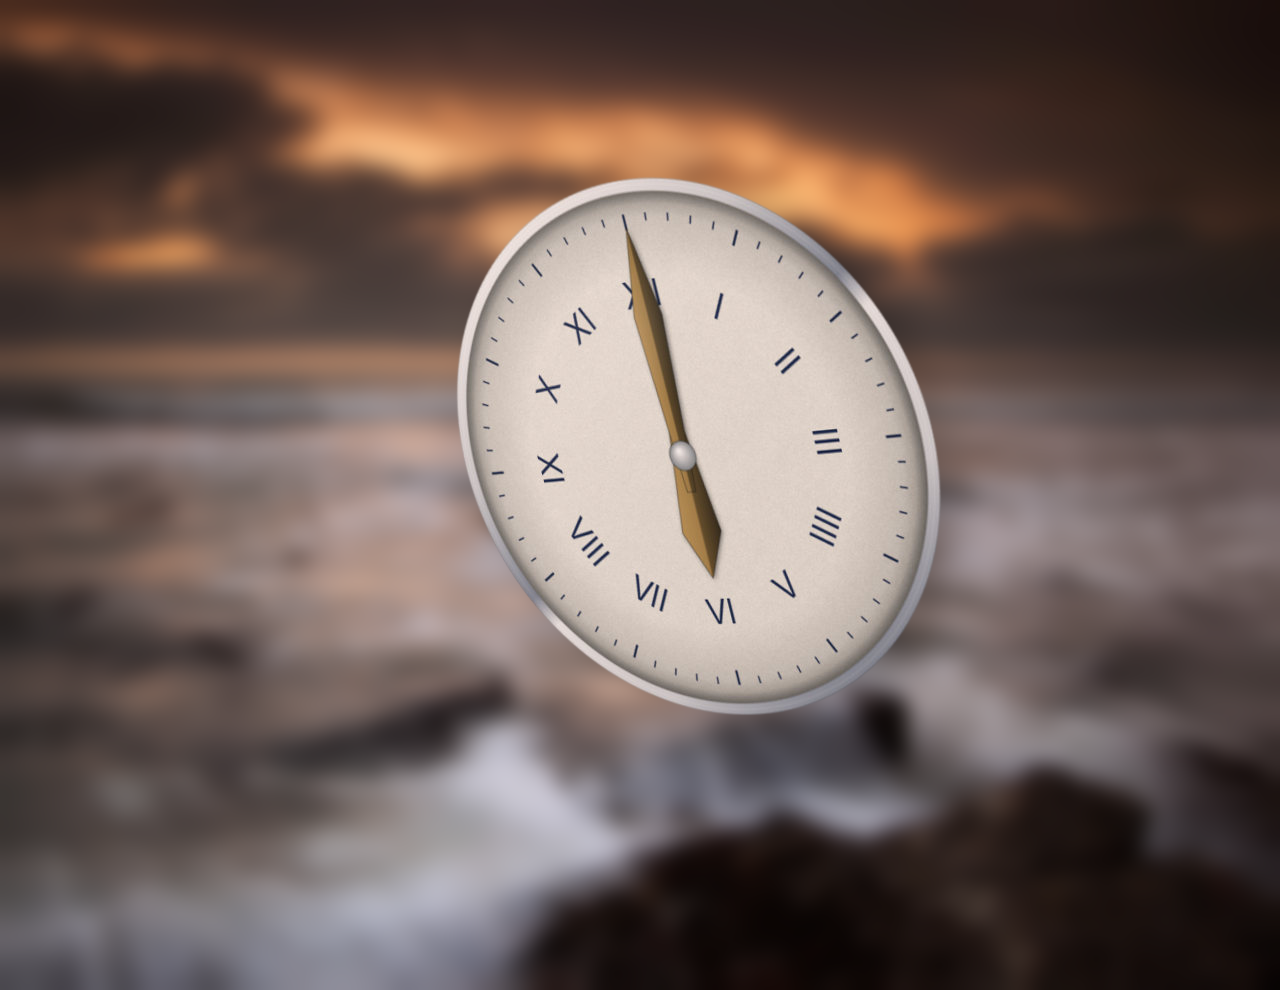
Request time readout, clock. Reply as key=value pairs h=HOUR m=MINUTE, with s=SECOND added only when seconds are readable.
h=6 m=0
